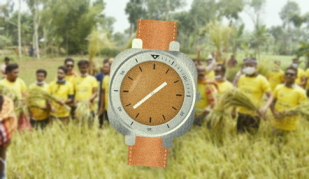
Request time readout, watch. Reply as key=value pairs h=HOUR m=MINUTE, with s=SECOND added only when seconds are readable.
h=1 m=38
